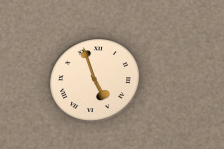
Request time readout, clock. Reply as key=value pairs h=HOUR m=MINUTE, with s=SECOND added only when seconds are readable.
h=4 m=56
